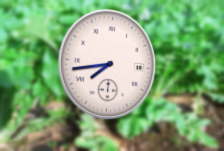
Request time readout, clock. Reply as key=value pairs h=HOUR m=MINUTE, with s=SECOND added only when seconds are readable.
h=7 m=43
